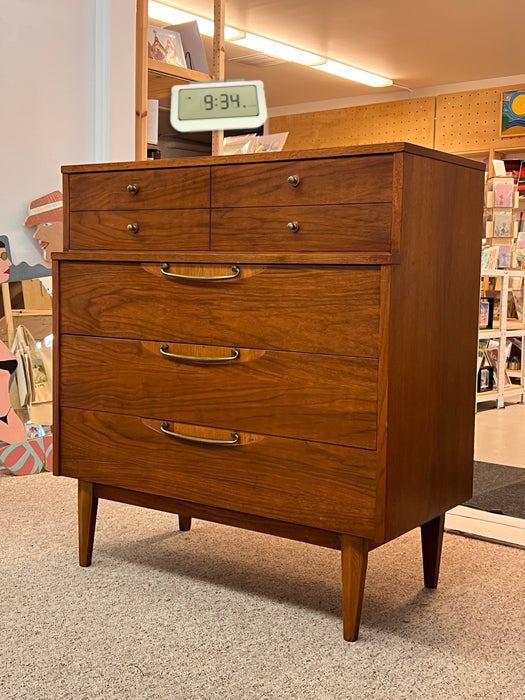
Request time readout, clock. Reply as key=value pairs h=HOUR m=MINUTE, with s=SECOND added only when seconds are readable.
h=9 m=34
